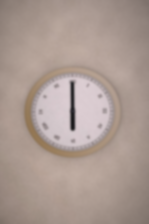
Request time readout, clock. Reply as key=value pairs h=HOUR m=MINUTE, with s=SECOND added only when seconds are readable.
h=6 m=0
